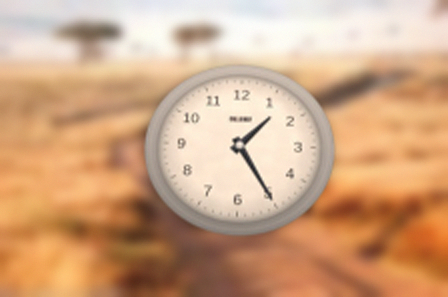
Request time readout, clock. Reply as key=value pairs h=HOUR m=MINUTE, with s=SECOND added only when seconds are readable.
h=1 m=25
